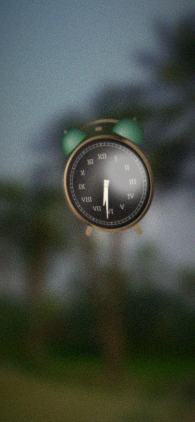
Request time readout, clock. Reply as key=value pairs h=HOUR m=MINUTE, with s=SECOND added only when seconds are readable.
h=6 m=31
